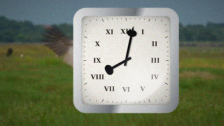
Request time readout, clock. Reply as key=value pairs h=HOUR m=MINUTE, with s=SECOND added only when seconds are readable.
h=8 m=2
